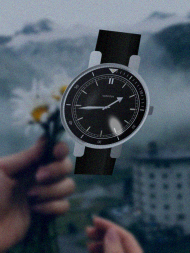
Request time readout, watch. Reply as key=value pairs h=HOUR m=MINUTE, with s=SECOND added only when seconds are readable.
h=1 m=44
